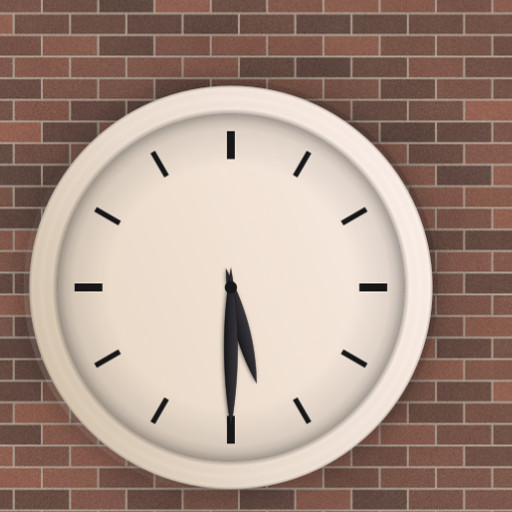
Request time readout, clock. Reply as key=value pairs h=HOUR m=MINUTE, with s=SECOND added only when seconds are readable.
h=5 m=30
